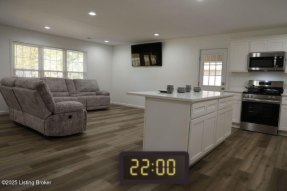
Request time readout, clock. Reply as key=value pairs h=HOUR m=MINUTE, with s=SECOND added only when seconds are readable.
h=22 m=0
